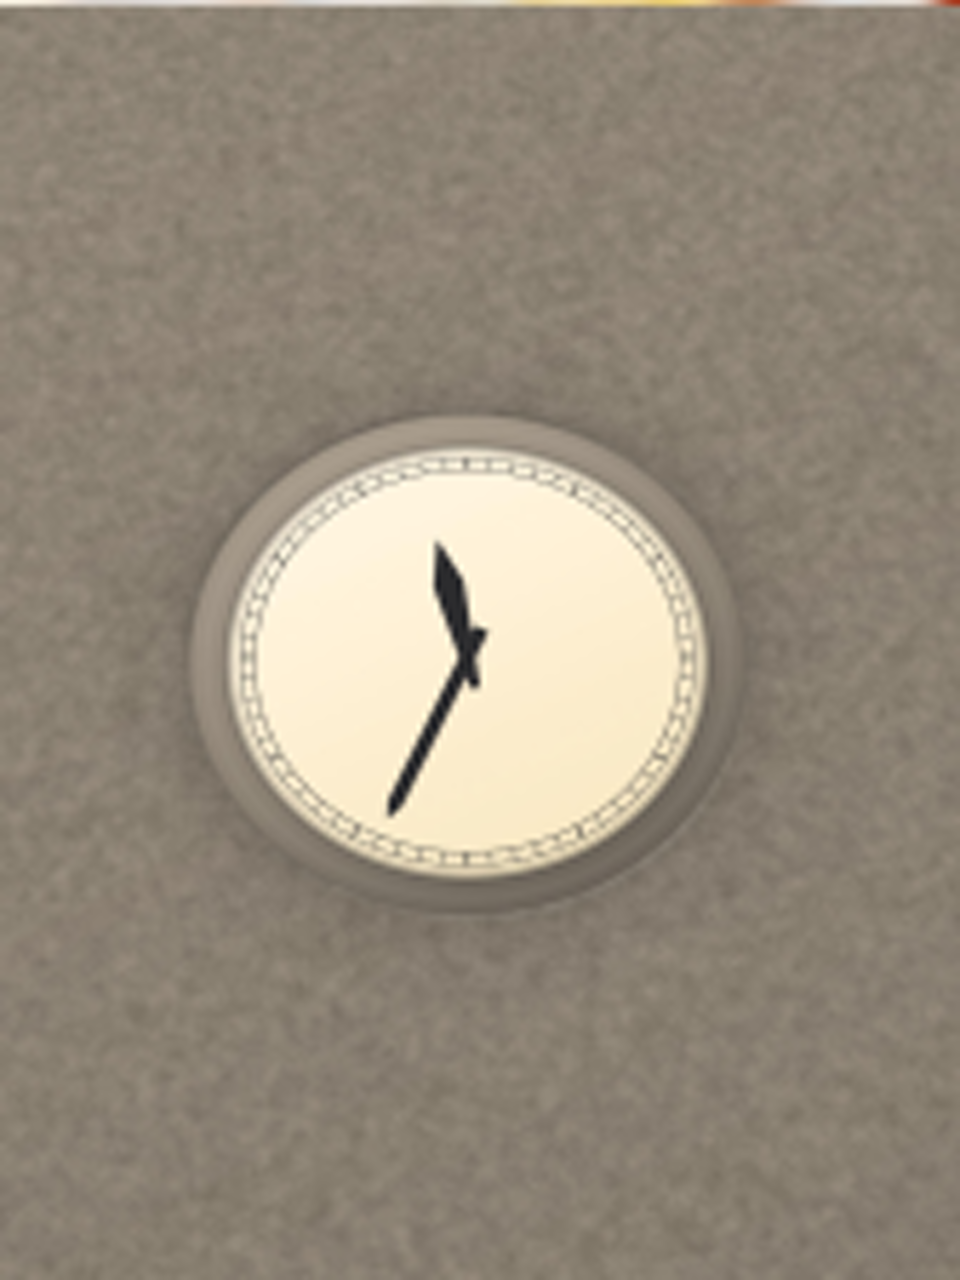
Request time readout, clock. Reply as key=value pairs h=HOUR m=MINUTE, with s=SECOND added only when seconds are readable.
h=11 m=34
